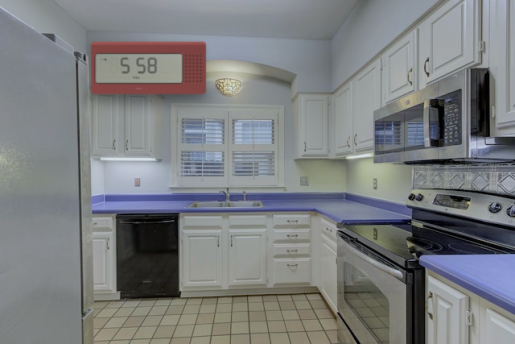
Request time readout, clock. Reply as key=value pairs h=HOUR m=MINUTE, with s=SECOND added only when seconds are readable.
h=5 m=58
